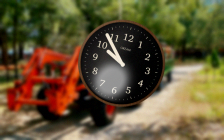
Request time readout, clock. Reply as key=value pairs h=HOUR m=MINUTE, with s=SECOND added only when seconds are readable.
h=9 m=53
